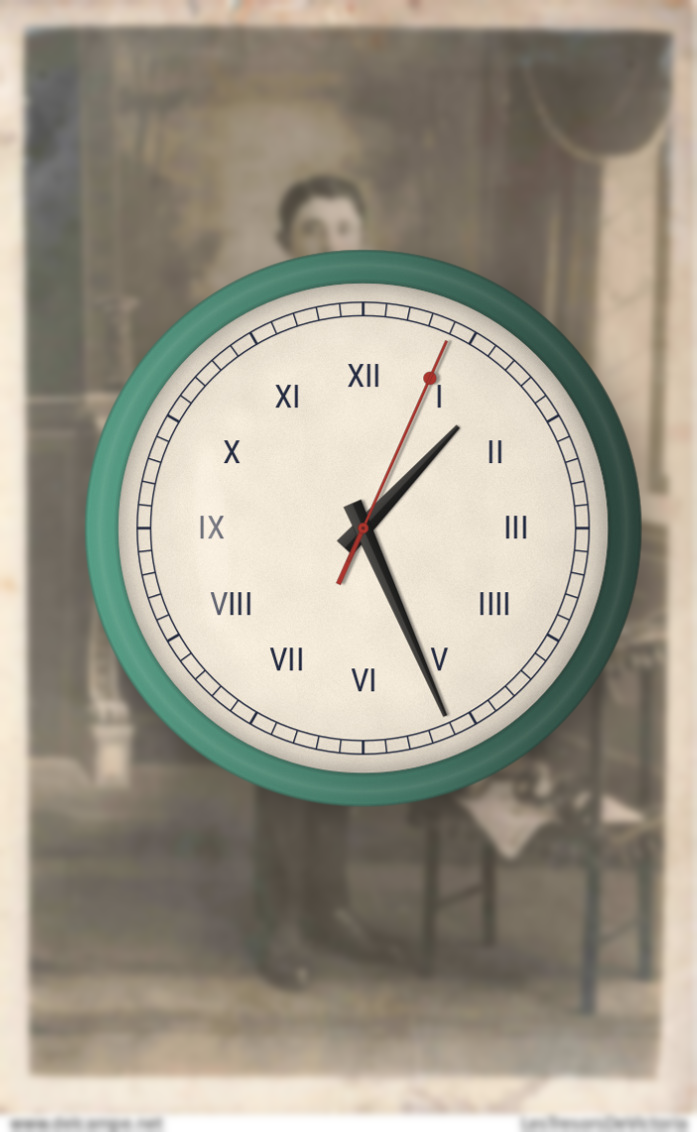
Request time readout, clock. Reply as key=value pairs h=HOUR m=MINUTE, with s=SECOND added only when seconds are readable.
h=1 m=26 s=4
